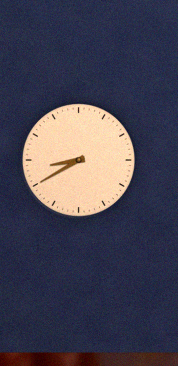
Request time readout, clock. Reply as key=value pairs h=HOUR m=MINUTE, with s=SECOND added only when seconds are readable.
h=8 m=40
